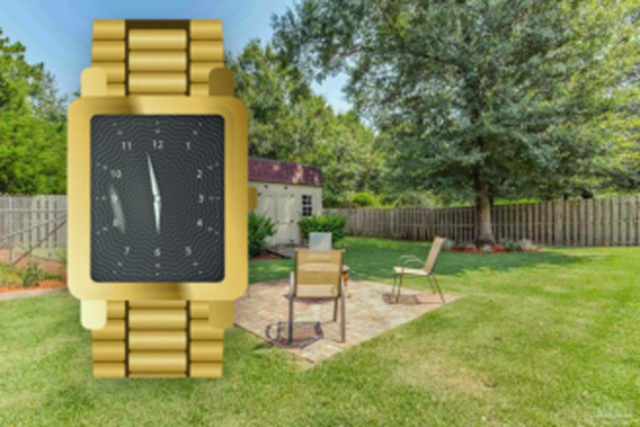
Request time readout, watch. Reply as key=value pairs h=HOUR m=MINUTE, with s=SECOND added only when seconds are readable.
h=5 m=58
